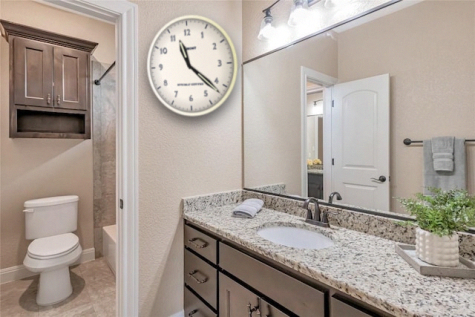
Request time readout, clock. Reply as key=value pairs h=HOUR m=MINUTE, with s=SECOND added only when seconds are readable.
h=11 m=22
